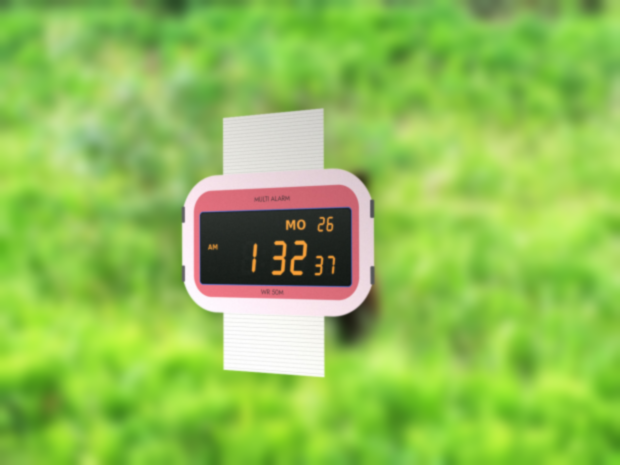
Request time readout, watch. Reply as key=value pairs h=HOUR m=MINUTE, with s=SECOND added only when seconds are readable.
h=1 m=32 s=37
